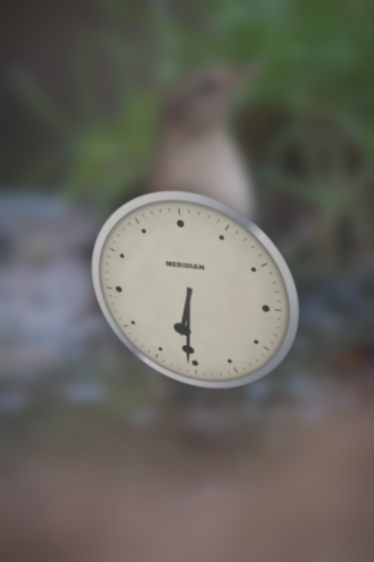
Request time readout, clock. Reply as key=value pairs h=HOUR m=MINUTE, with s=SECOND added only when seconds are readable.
h=6 m=31
